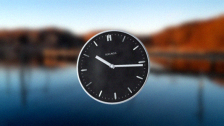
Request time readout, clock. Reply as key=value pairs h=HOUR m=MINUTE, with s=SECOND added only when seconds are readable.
h=10 m=16
